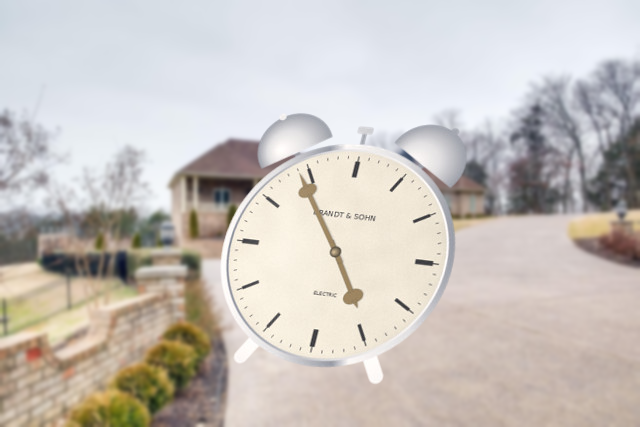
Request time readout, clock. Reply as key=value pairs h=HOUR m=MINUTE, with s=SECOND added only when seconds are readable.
h=4 m=54
